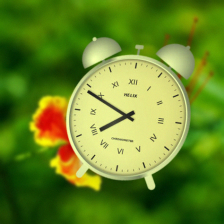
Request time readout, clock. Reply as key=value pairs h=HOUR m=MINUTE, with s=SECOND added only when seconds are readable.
h=7 m=49
